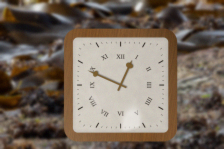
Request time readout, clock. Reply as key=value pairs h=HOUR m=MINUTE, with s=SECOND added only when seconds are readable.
h=12 m=49
